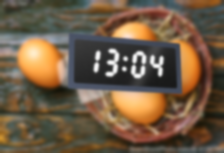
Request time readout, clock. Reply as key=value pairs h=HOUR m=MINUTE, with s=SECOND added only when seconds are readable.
h=13 m=4
